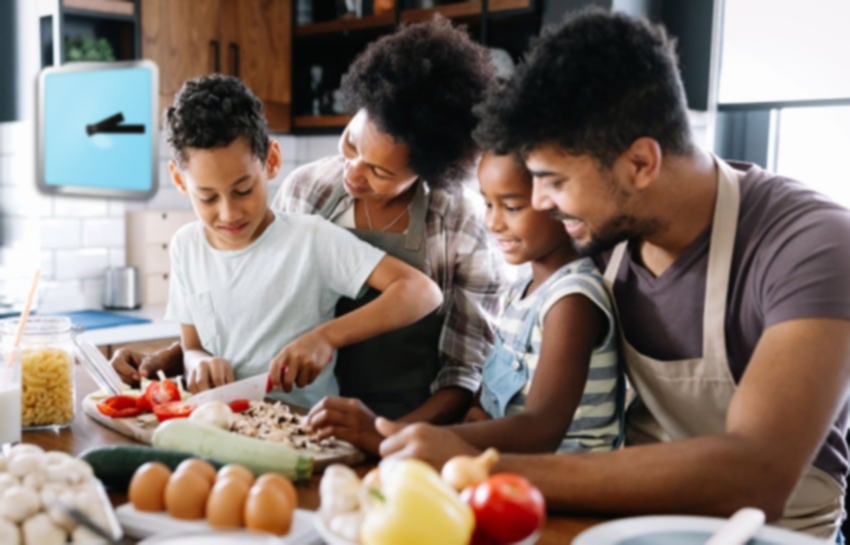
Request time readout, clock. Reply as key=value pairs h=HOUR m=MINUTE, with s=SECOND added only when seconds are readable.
h=2 m=15
